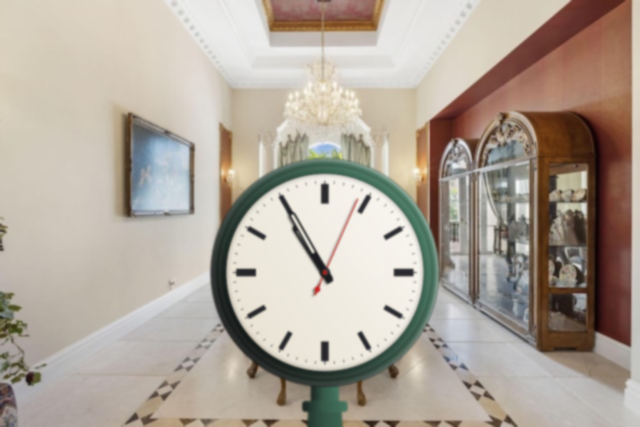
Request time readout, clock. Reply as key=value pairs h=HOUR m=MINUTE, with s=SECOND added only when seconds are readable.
h=10 m=55 s=4
